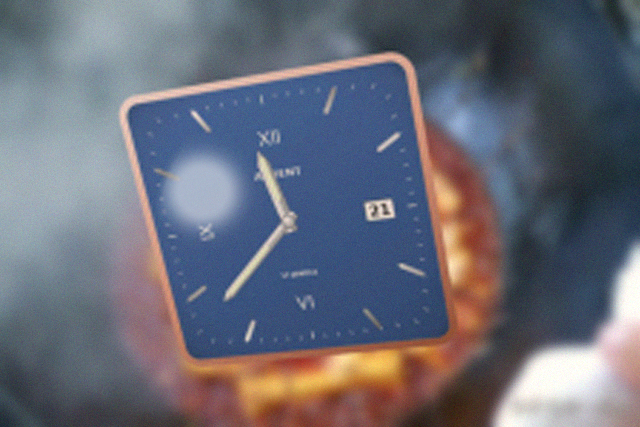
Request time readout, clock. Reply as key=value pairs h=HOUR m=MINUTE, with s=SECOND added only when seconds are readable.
h=11 m=38
